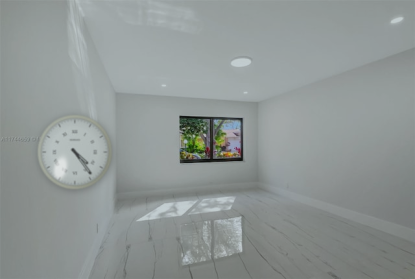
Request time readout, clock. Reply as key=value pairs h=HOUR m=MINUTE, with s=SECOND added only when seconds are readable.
h=4 m=24
